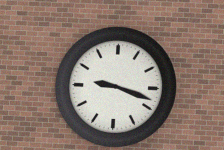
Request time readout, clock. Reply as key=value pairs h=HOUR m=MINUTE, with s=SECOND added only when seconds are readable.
h=9 m=18
